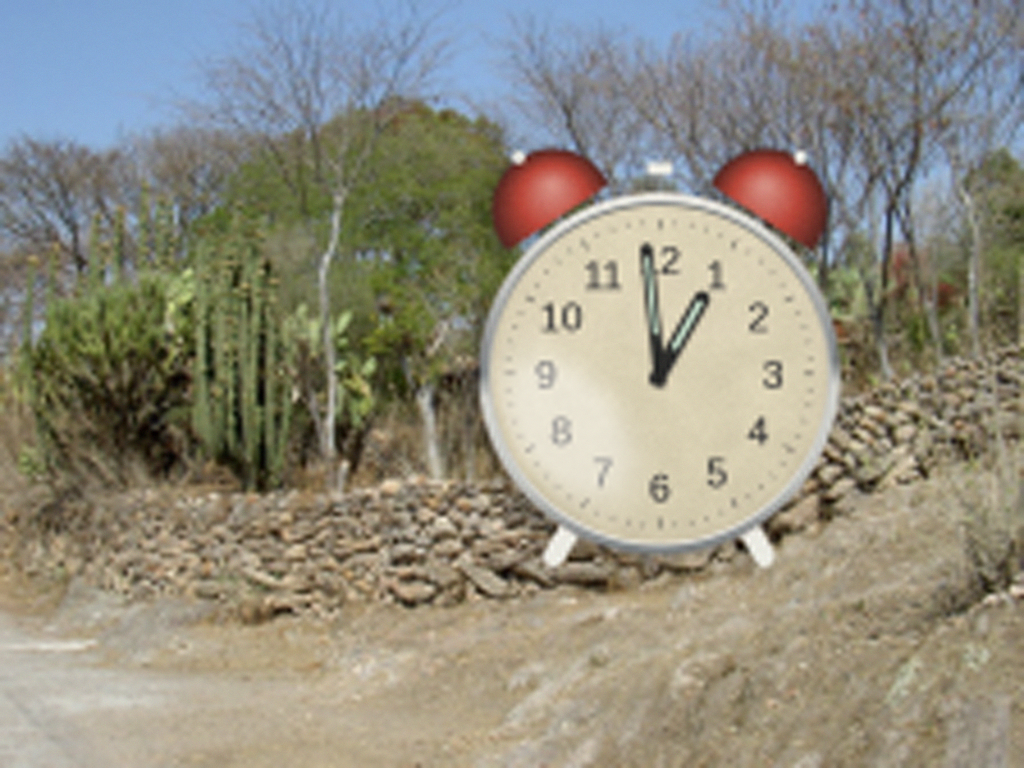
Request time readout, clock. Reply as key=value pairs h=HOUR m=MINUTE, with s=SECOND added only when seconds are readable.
h=12 m=59
